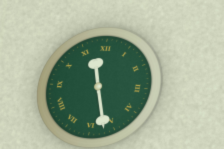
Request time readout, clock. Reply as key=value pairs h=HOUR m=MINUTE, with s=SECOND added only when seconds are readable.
h=11 m=27
